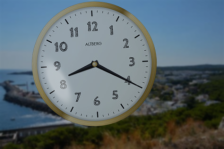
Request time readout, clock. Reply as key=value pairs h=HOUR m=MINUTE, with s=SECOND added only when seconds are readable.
h=8 m=20
